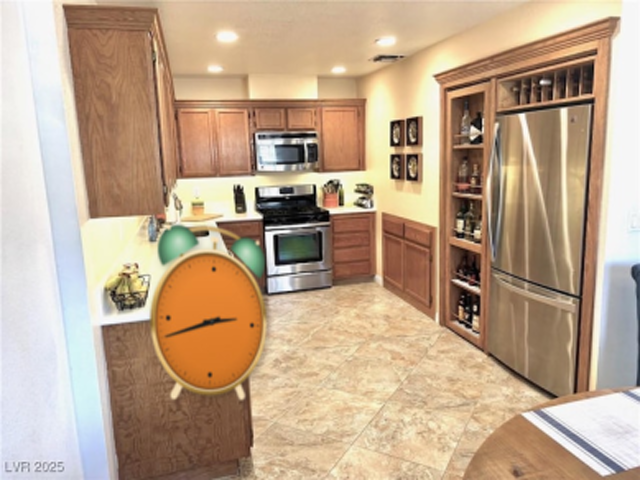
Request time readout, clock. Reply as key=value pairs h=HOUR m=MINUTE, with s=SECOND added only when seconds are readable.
h=2 m=42
